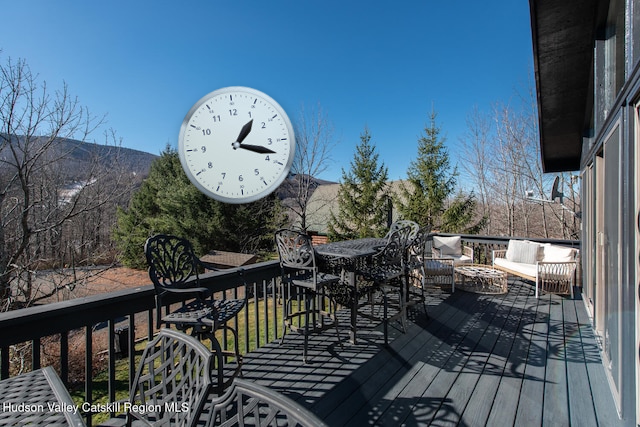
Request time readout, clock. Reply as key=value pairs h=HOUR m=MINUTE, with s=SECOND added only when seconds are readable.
h=1 m=18
